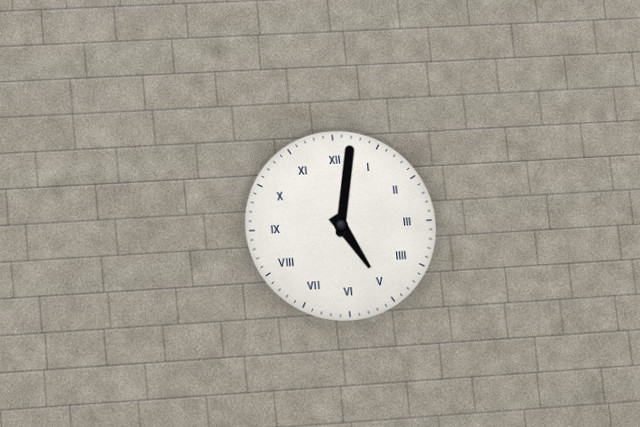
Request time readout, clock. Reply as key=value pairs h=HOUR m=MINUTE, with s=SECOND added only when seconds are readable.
h=5 m=2
